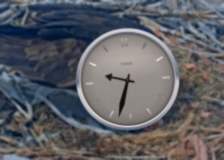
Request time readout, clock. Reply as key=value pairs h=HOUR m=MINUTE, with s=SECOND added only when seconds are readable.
h=9 m=33
